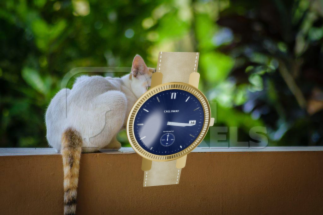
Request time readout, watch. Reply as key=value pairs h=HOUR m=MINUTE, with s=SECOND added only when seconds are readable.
h=3 m=16
